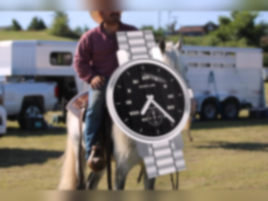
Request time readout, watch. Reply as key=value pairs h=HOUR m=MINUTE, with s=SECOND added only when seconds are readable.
h=7 m=24
